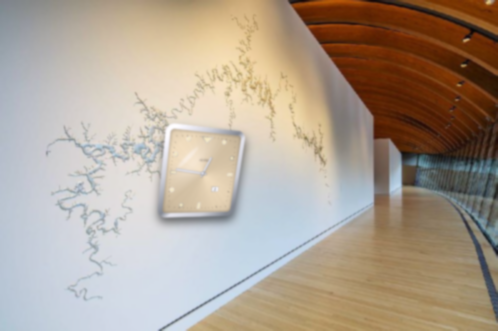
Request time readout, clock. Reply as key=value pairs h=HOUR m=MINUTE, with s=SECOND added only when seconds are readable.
h=12 m=46
